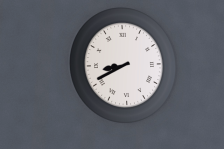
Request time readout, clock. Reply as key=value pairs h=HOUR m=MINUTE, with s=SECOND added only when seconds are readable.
h=8 m=41
